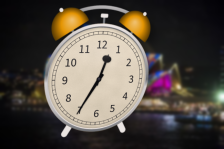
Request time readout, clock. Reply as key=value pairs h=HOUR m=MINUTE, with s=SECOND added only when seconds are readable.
h=12 m=35
